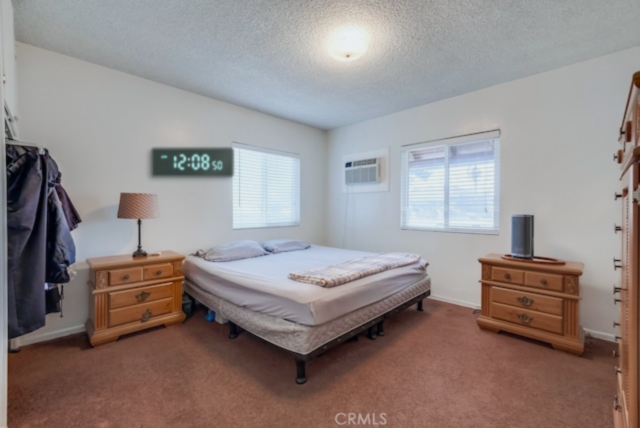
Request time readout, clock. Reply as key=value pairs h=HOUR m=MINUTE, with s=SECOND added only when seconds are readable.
h=12 m=8
